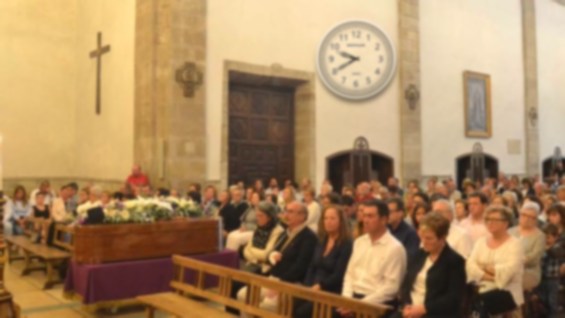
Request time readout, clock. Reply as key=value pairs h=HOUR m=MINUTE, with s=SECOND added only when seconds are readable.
h=9 m=40
